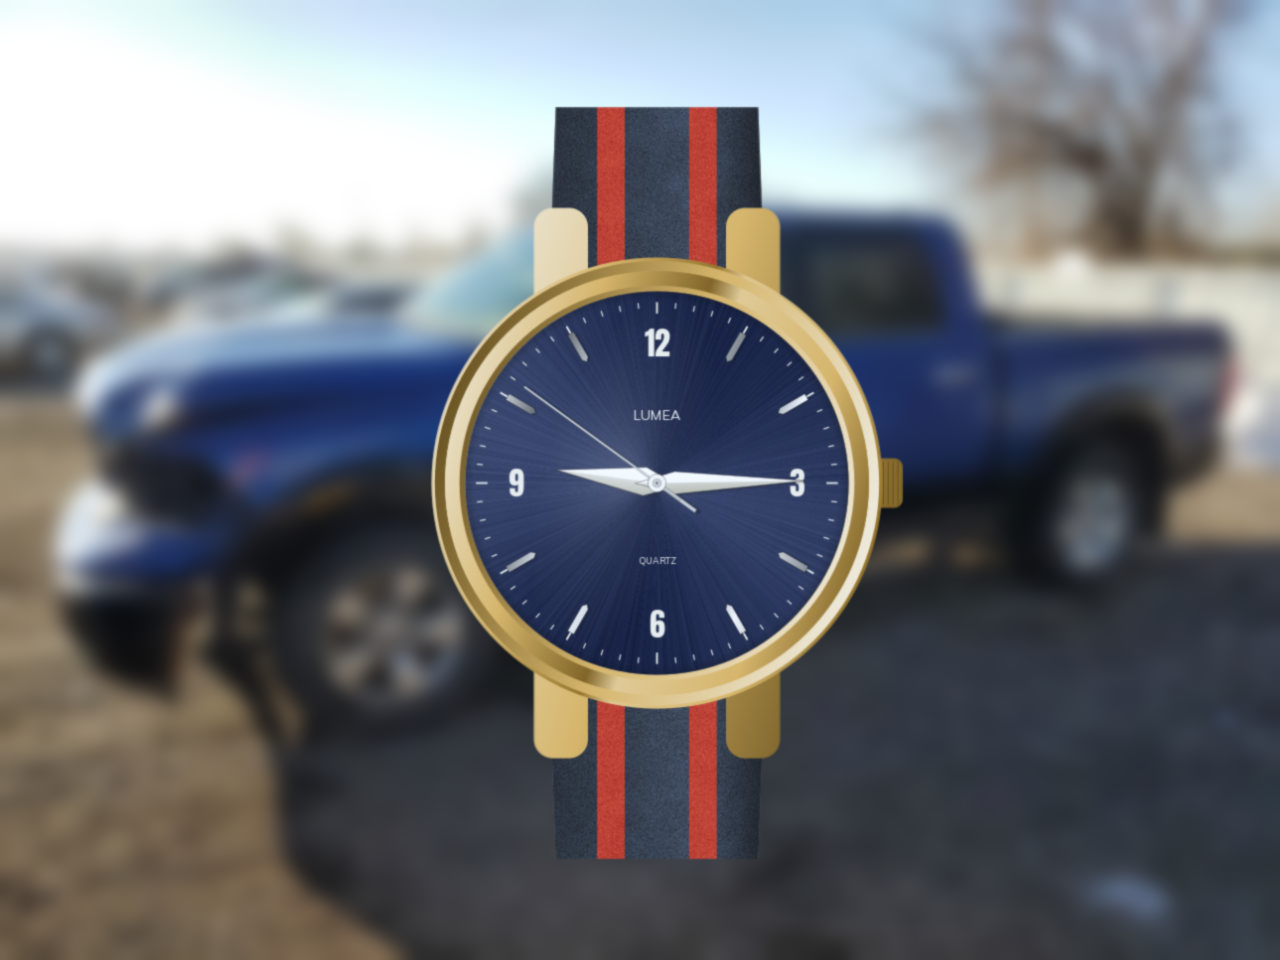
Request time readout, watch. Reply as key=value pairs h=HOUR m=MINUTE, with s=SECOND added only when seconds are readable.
h=9 m=14 s=51
